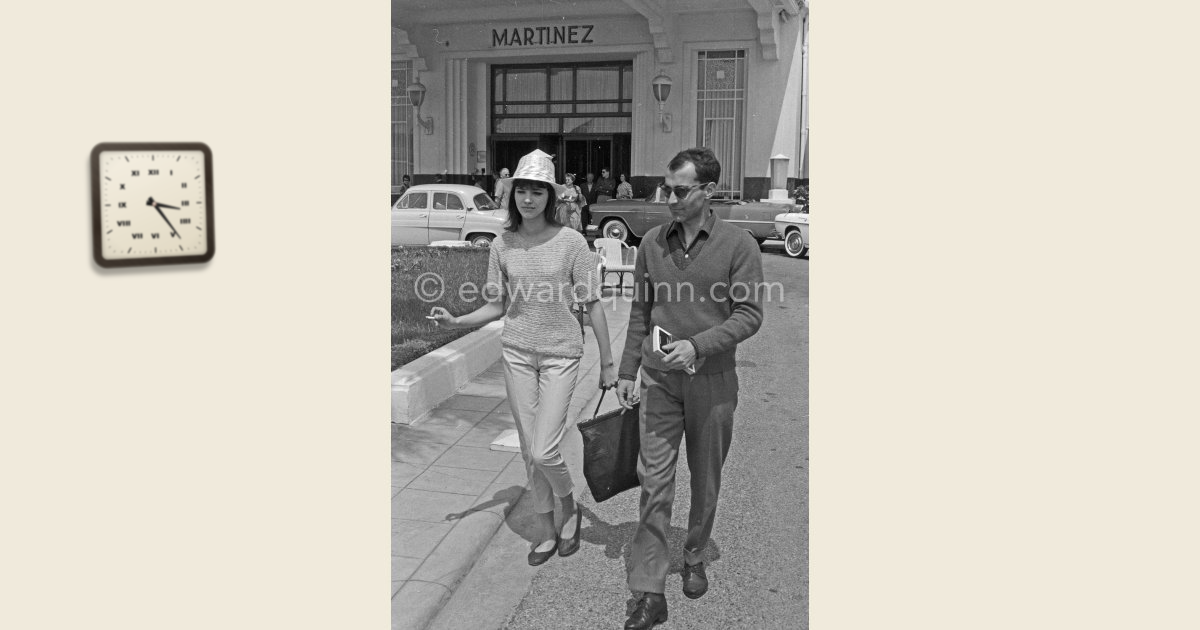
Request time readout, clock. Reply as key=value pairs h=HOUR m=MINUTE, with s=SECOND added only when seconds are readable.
h=3 m=24
